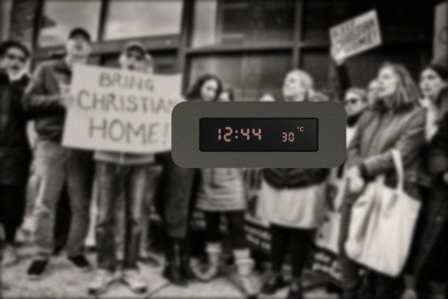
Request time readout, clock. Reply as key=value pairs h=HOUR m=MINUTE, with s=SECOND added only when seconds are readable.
h=12 m=44
